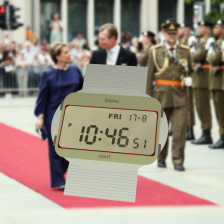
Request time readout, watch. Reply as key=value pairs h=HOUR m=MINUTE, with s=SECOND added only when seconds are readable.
h=10 m=46 s=51
